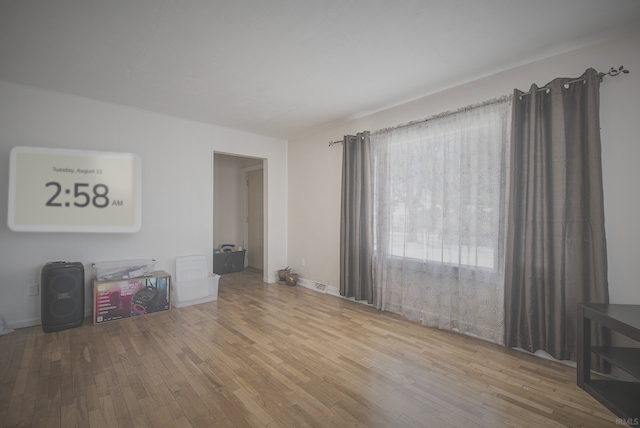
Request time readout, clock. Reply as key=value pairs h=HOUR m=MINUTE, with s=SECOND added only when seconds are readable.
h=2 m=58
